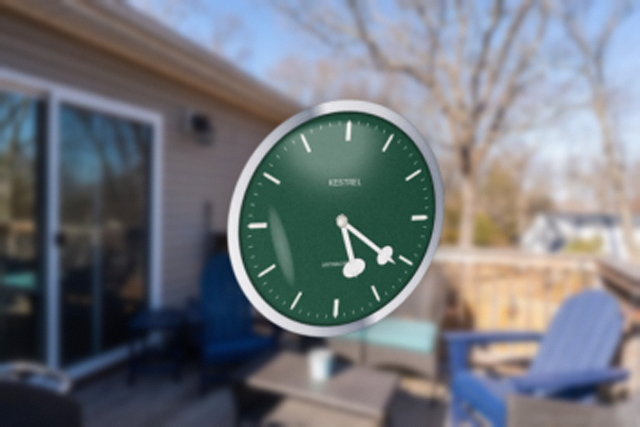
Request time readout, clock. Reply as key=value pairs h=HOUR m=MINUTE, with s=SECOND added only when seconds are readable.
h=5 m=21
